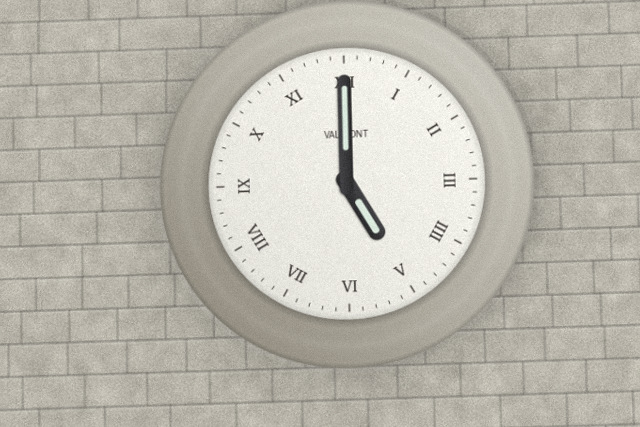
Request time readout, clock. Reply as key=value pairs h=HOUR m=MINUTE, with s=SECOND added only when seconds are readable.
h=5 m=0
